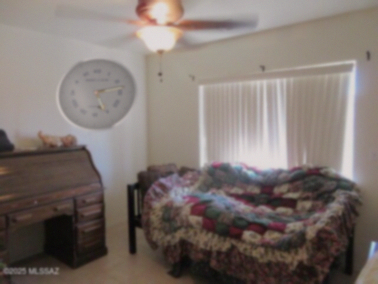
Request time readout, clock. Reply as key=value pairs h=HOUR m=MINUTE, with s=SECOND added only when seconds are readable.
h=5 m=13
